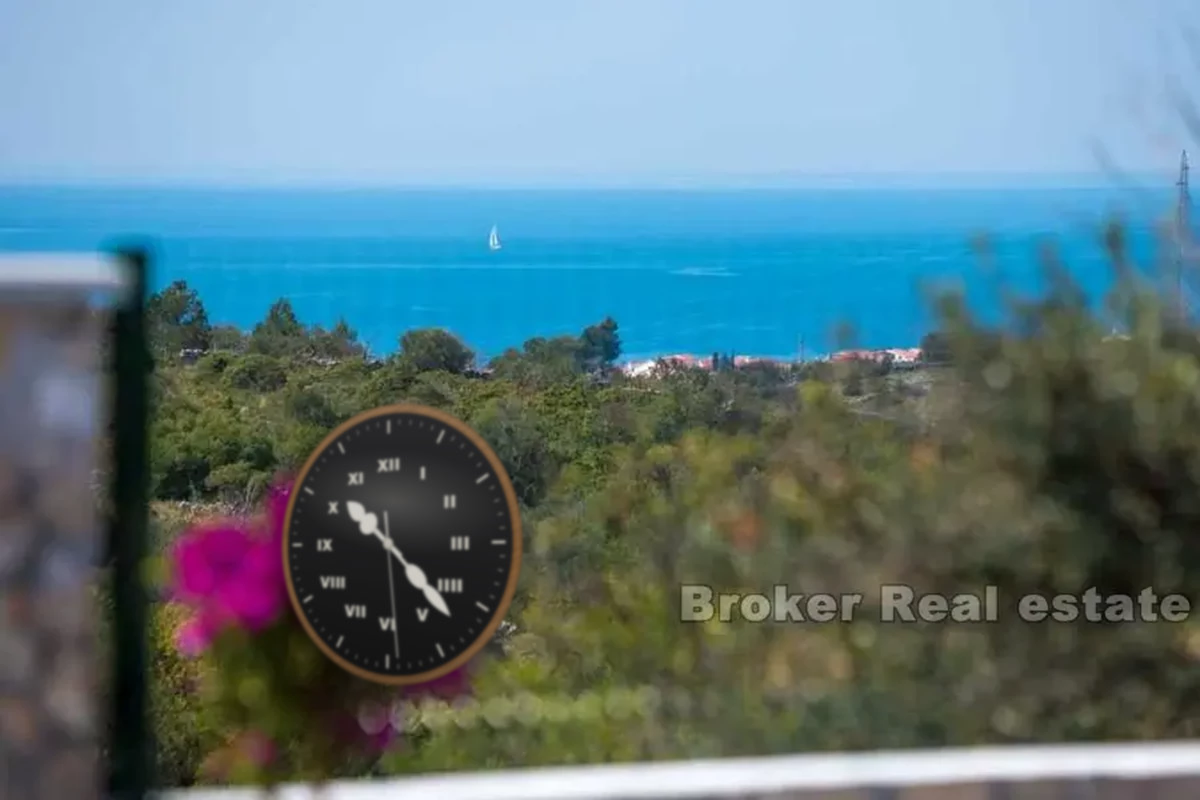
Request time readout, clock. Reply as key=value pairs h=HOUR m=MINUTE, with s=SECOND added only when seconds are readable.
h=10 m=22 s=29
